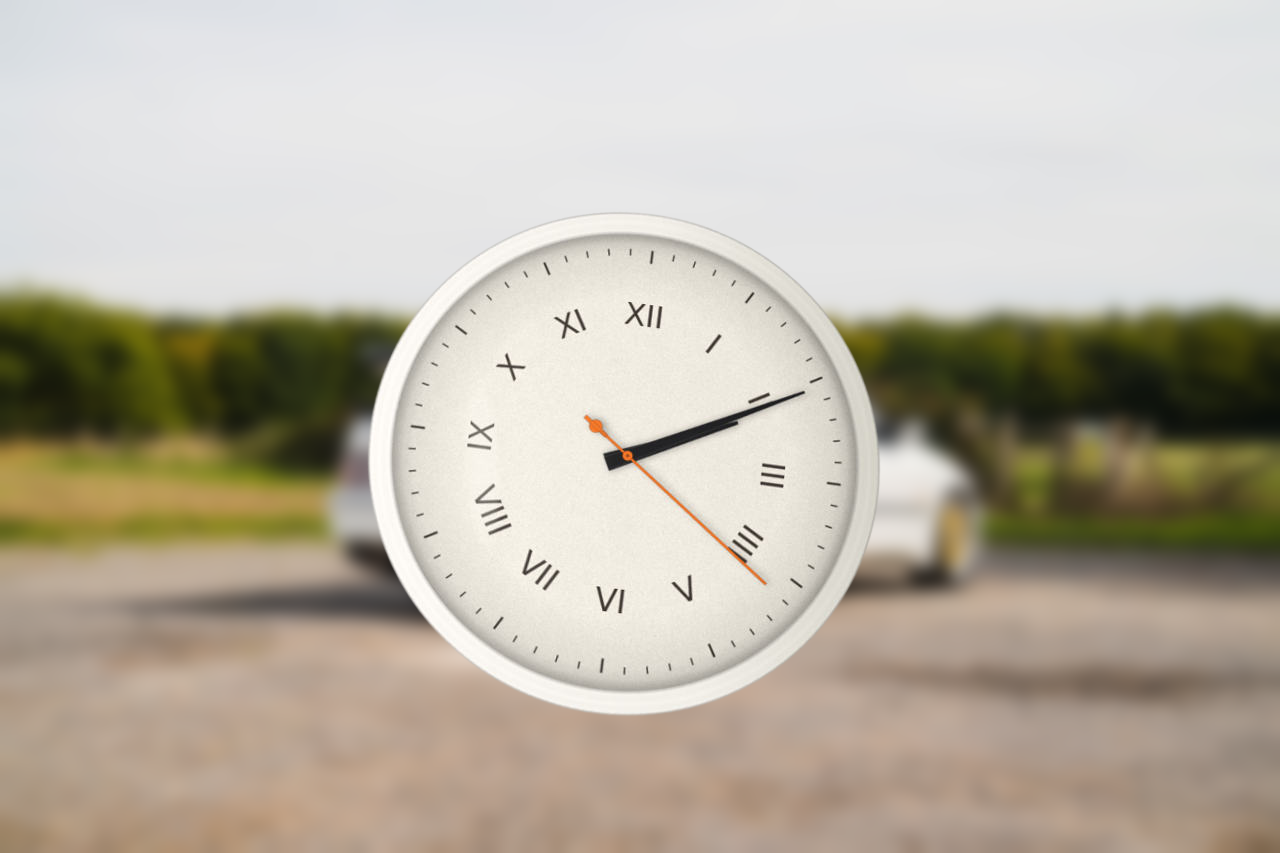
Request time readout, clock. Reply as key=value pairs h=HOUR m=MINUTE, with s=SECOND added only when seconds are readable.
h=2 m=10 s=21
